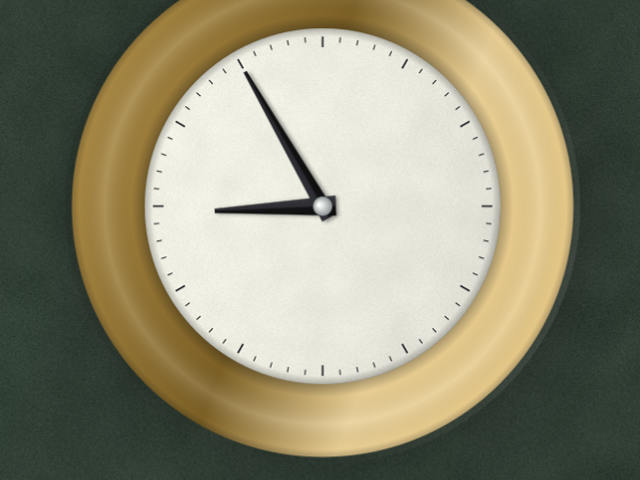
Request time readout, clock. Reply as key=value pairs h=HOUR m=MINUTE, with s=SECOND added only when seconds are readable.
h=8 m=55
